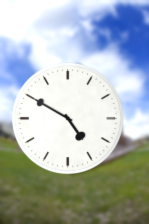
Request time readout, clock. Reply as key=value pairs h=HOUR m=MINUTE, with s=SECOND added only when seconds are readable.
h=4 m=50
